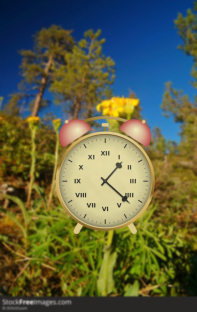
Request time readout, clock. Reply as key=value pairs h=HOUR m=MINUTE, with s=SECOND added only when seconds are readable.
h=1 m=22
